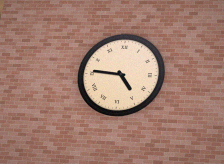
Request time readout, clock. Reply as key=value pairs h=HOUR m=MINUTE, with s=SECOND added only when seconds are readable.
h=4 m=46
